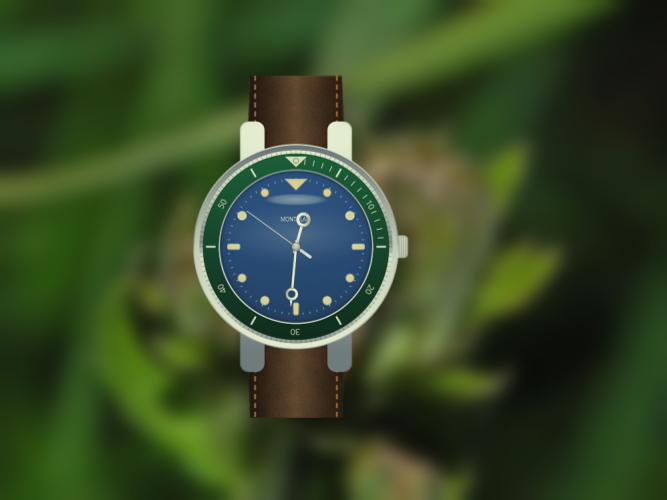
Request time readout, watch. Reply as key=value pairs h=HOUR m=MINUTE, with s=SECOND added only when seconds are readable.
h=12 m=30 s=51
